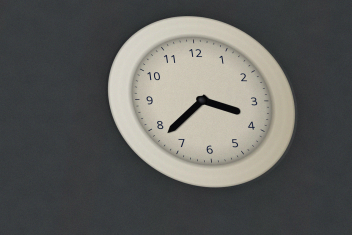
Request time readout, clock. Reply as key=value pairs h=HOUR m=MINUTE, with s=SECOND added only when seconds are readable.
h=3 m=38
